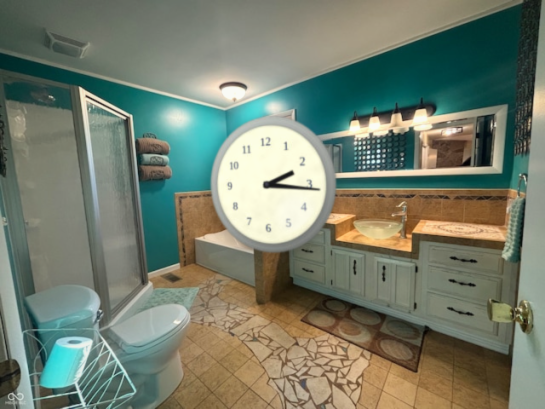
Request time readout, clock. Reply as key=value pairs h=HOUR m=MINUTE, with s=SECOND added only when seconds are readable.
h=2 m=16
